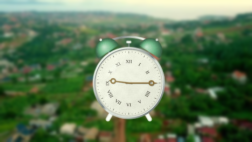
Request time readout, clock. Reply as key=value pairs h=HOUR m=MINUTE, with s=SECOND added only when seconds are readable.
h=9 m=15
